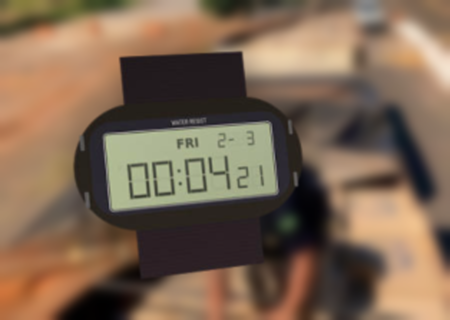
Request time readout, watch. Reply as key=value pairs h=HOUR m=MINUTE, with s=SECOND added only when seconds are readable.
h=0 m=4 s=21
